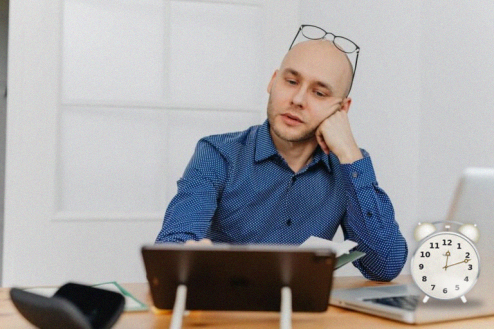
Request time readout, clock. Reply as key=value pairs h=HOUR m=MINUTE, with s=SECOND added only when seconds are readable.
h=12 m=12
